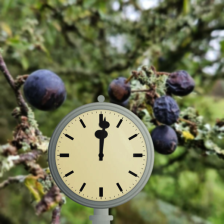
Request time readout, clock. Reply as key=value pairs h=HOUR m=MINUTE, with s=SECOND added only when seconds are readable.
h=12 m=1
